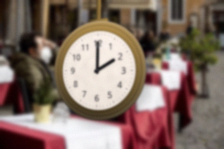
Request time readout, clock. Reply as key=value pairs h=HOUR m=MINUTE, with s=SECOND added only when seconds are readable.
h=2 m=0
